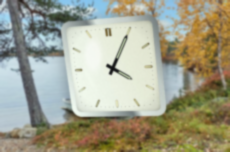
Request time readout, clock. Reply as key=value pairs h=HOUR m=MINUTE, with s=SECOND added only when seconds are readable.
h=4 m=5
